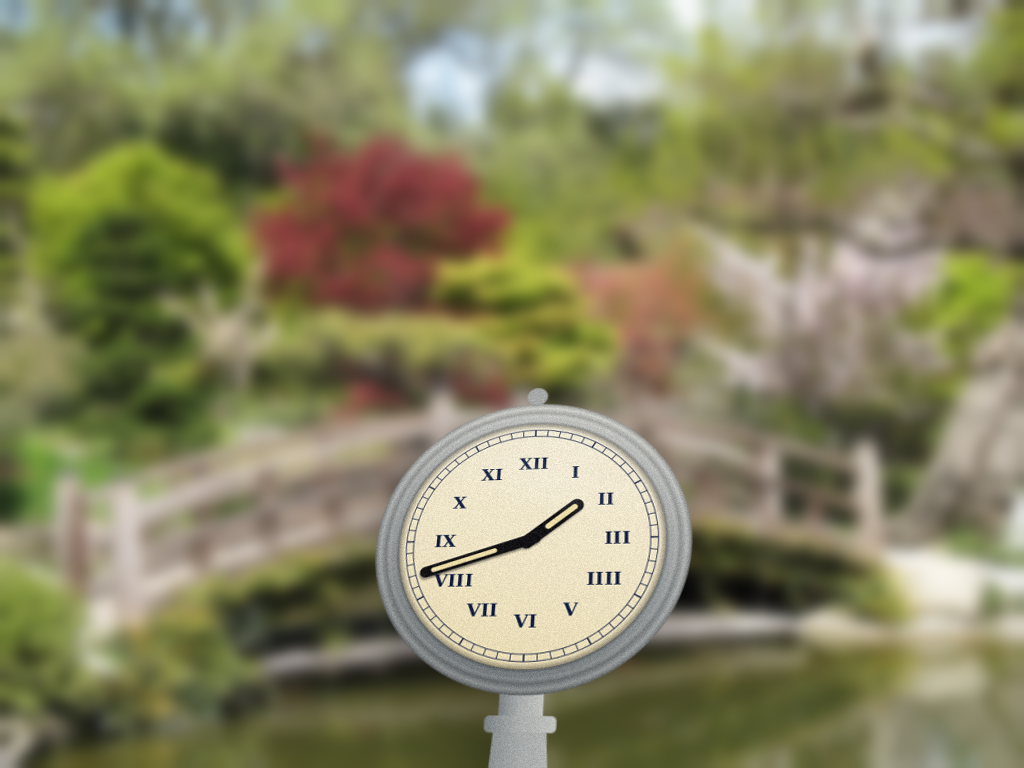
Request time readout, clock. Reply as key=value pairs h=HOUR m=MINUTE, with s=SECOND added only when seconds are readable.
h=1 m=42
